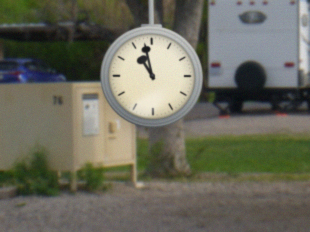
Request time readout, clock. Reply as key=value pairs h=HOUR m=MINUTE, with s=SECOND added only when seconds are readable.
h=10 m=58
